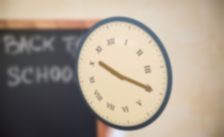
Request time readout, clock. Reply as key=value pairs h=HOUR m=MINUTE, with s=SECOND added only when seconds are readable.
h=10 m=20
